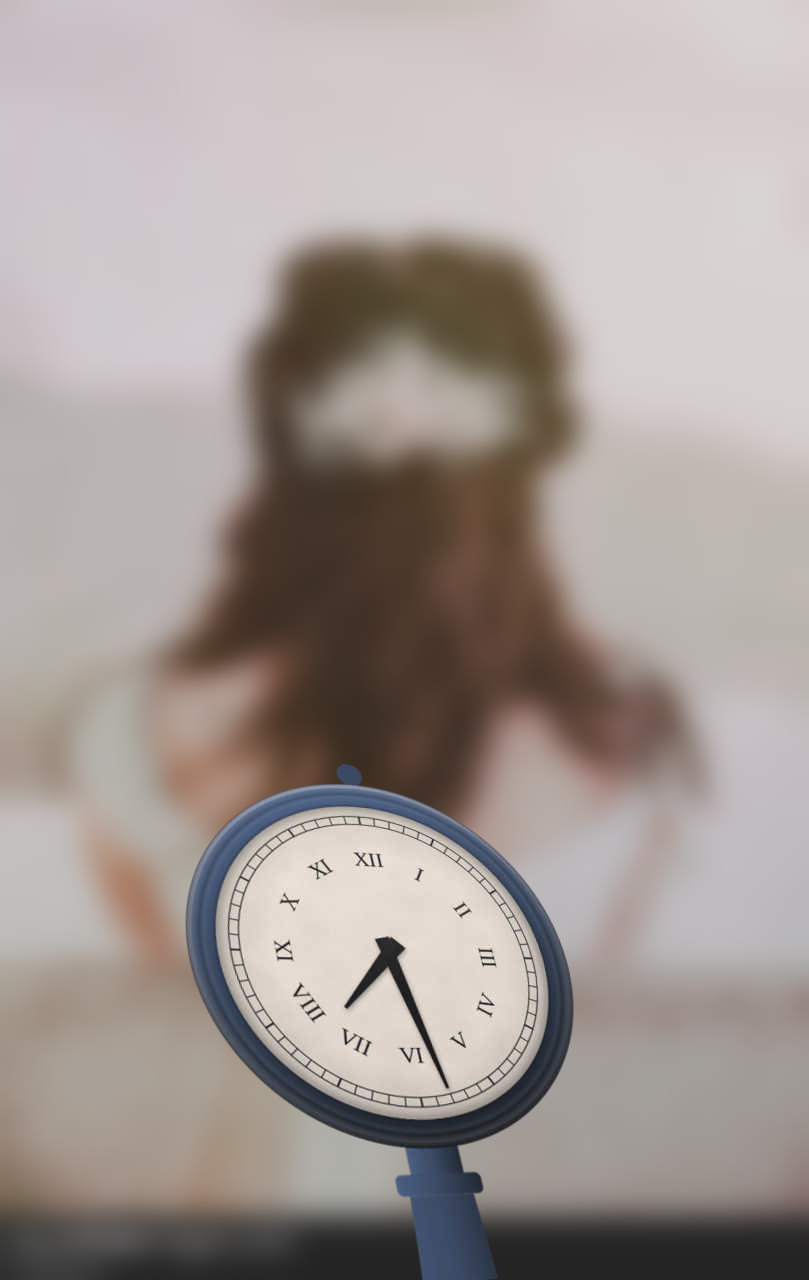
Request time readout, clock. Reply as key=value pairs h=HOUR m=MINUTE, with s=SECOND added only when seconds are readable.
h=7 m=28
